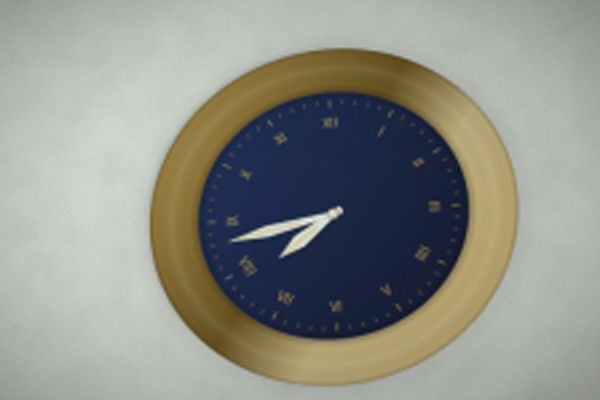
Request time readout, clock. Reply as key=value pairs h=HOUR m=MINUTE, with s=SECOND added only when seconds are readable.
h=7 m=43
